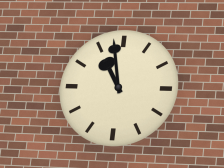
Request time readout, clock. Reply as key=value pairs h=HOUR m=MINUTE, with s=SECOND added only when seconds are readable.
h=10 m=58
